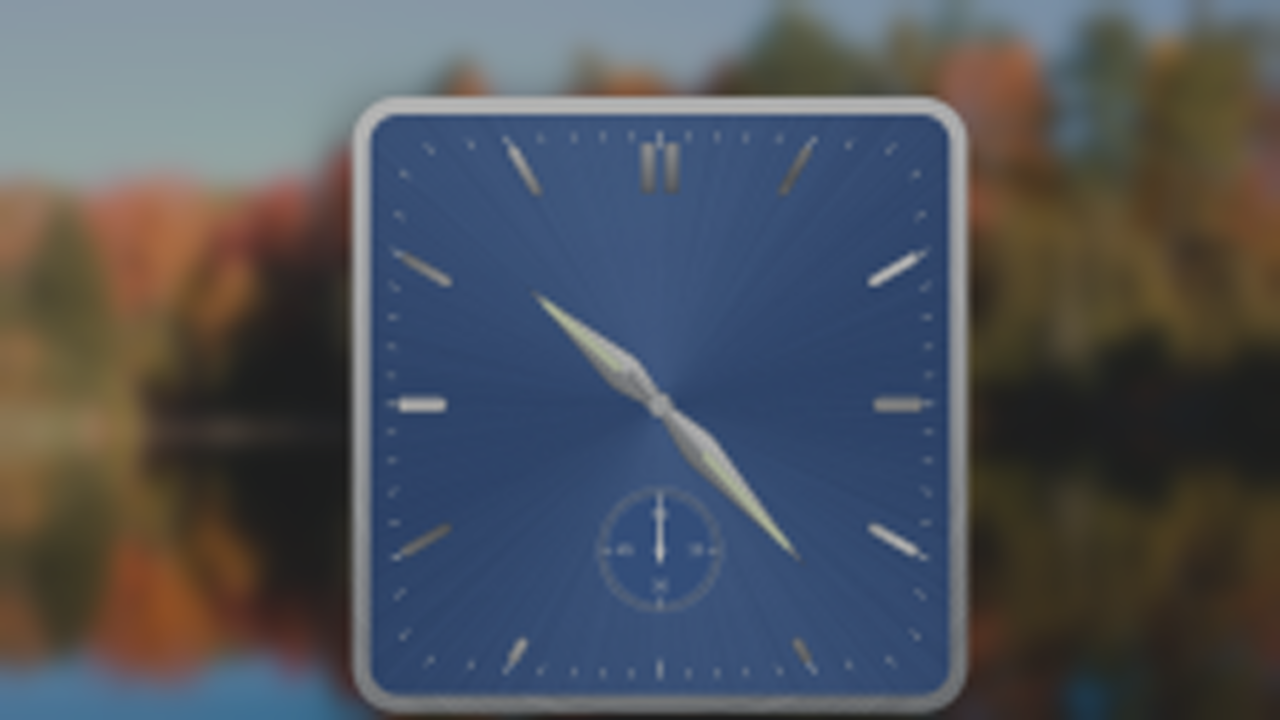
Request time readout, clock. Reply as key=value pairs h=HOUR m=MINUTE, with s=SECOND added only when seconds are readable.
h=10 m=23
